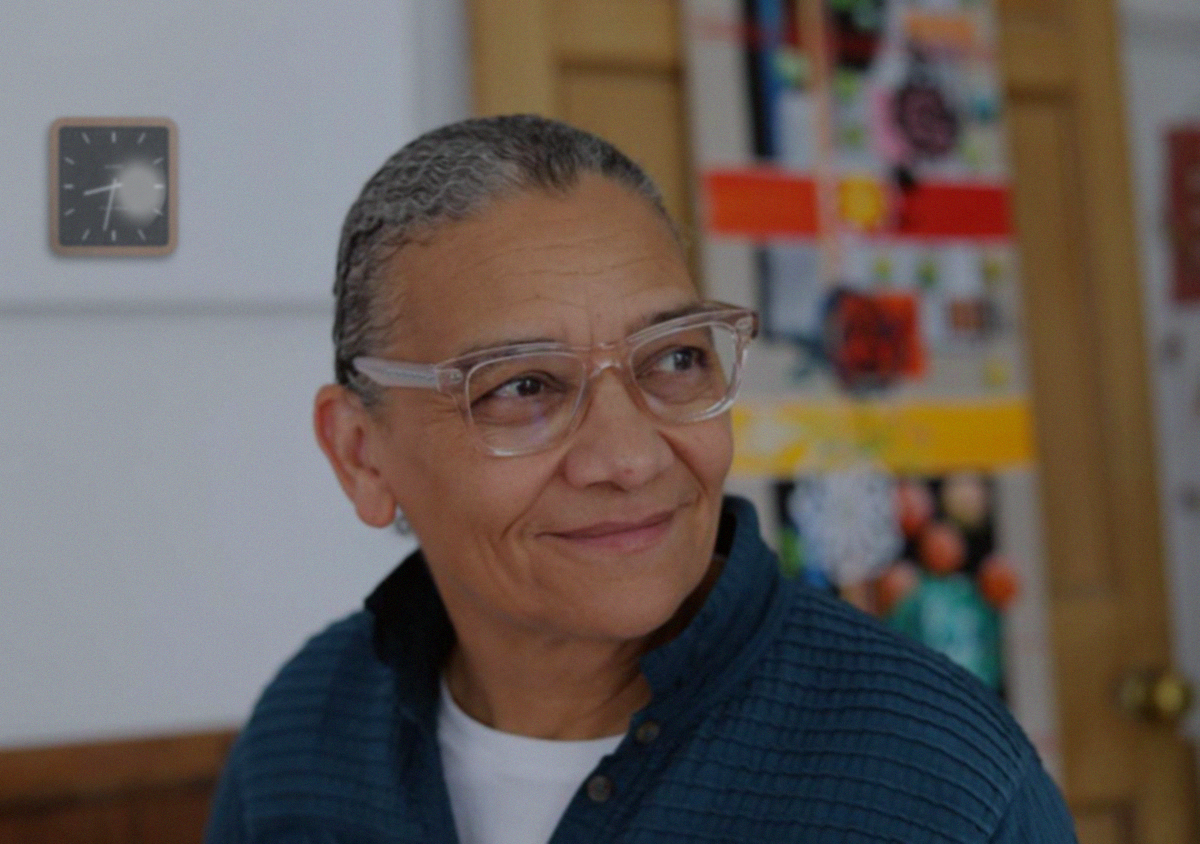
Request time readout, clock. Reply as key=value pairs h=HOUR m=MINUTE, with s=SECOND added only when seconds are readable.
h=8 m=32
